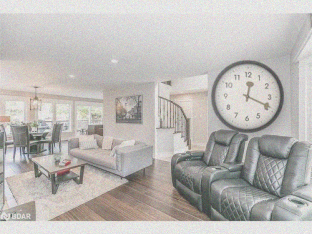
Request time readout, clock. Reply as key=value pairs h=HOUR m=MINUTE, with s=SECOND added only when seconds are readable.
h=12 m=19
